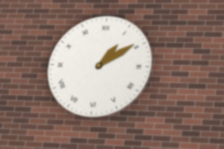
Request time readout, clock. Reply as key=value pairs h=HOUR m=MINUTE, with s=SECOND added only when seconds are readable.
h=1 m=9
